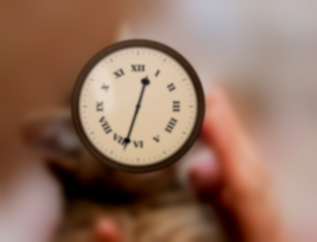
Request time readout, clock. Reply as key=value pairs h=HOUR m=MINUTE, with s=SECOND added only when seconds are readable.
h=12 m=33
